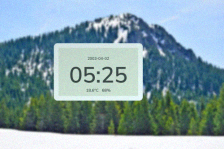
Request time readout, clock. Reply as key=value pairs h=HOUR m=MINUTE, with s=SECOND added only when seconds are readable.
h=5 m=25
